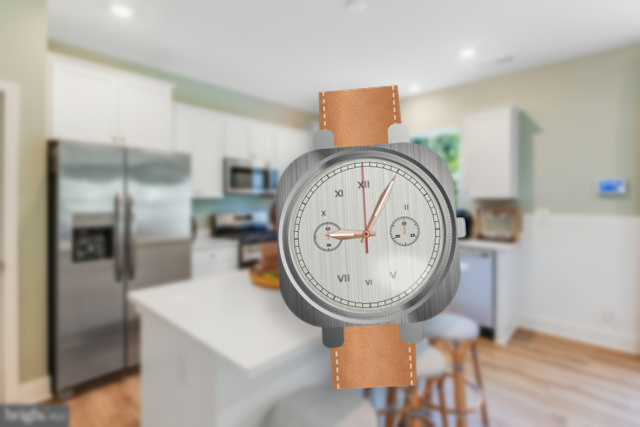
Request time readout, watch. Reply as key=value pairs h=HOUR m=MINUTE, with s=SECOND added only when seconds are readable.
h=9 m=5
